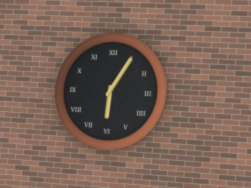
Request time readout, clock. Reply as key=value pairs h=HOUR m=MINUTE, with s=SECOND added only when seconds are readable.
h=6 m=5
